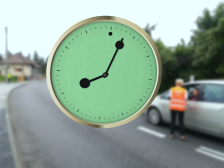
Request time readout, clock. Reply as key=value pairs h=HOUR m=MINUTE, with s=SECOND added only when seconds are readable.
h=8 m=3
